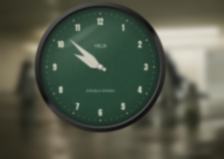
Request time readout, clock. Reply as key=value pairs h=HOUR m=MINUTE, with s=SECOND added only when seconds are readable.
h=9 m=52
